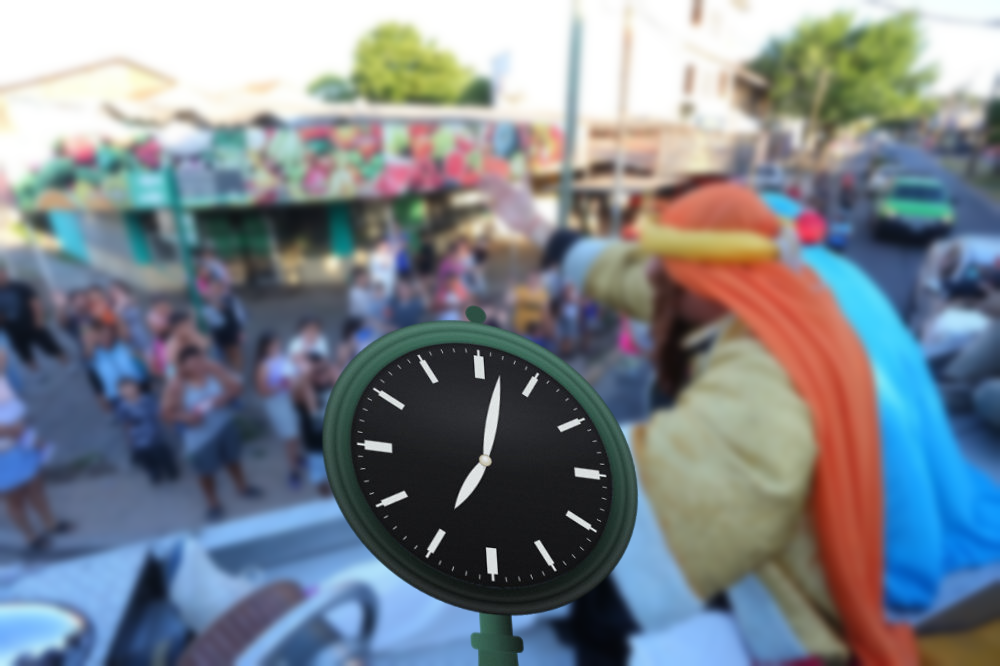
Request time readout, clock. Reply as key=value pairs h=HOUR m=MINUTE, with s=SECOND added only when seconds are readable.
h=7 m=2
